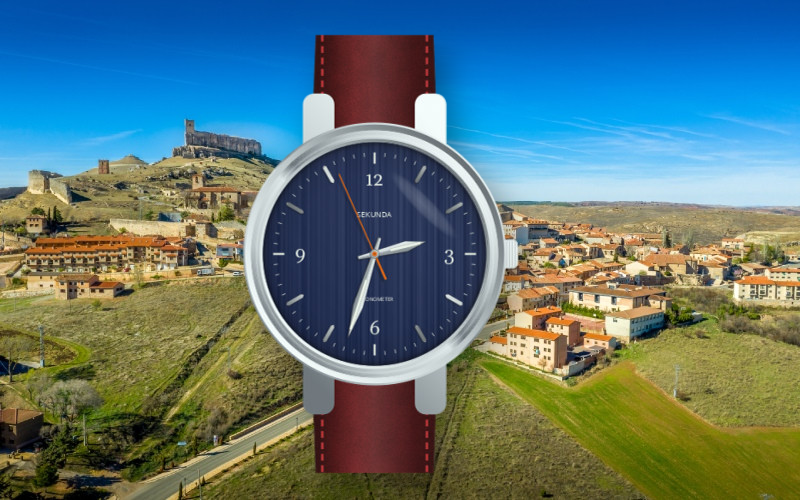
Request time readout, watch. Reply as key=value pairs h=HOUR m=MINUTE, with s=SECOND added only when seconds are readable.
h=2 m=32 s=56
